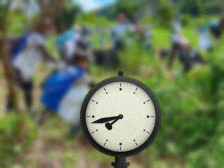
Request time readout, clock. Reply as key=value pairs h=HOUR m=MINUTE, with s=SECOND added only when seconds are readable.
h=7 m=43
